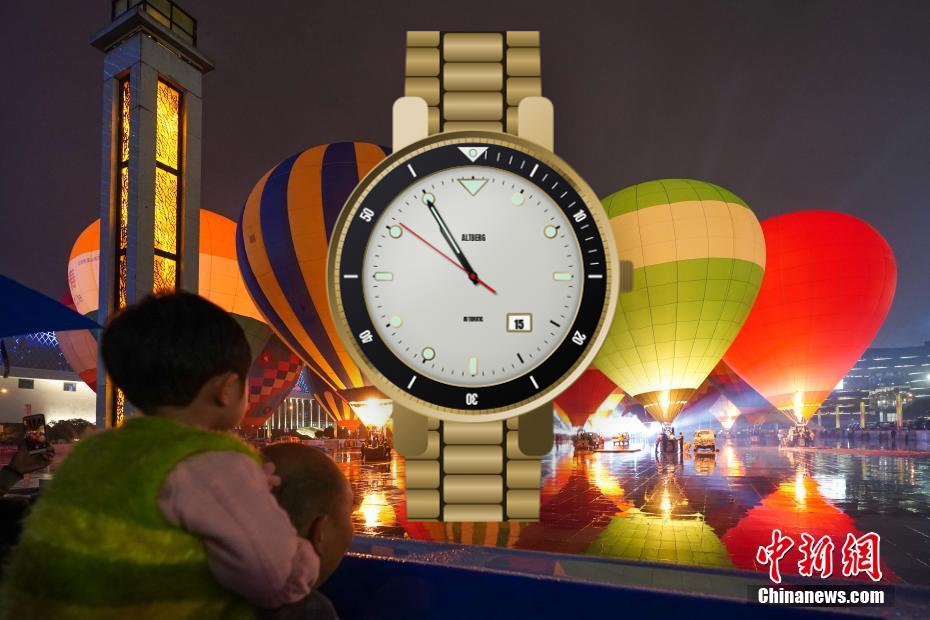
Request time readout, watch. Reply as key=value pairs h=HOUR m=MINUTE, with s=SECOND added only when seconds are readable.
h=10 m=54 s=51
